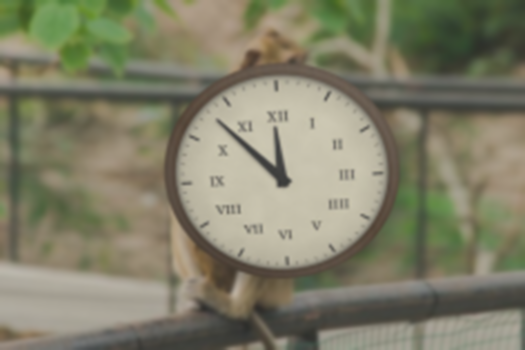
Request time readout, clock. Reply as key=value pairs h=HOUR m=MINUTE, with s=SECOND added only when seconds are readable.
h=11 m=53
